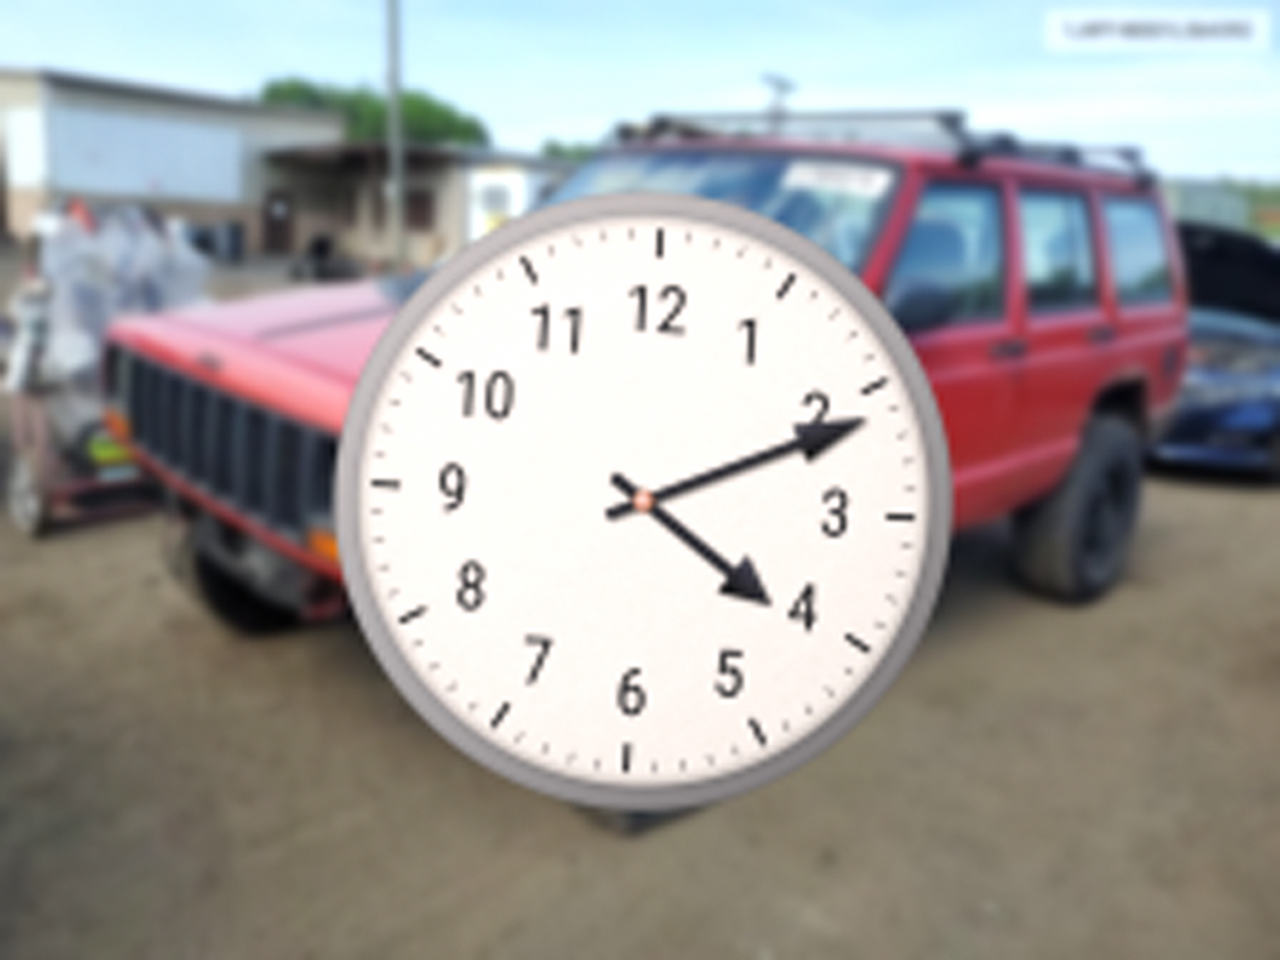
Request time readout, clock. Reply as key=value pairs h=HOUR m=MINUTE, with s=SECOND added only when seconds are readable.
h=4 m=11
